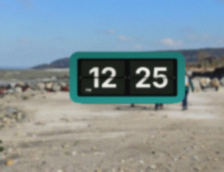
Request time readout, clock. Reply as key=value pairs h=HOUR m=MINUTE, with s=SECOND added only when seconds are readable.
h=12 m=25
